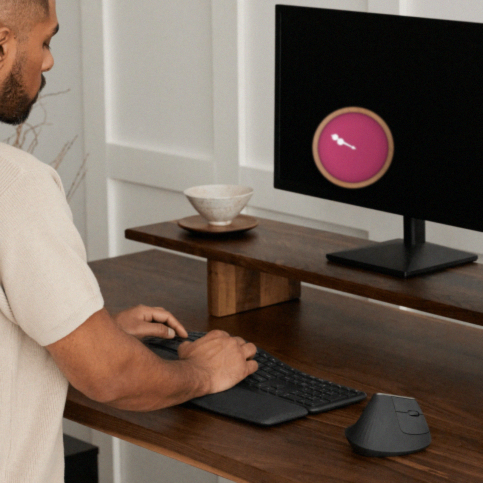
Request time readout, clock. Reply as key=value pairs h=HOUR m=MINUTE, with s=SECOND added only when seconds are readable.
h=9 m=50
